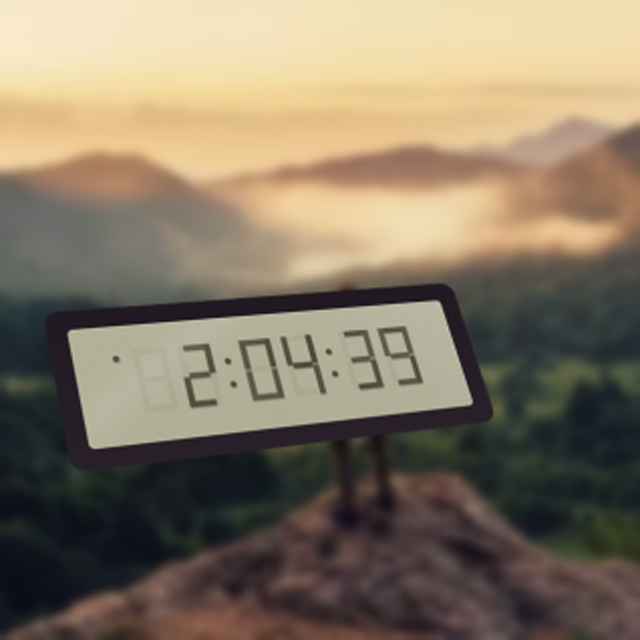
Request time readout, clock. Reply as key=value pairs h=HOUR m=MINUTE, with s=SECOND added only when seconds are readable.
h=2 m=4 s=39
